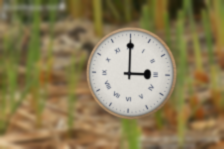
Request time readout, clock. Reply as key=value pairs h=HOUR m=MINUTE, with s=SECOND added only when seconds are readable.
h=3 m=0
